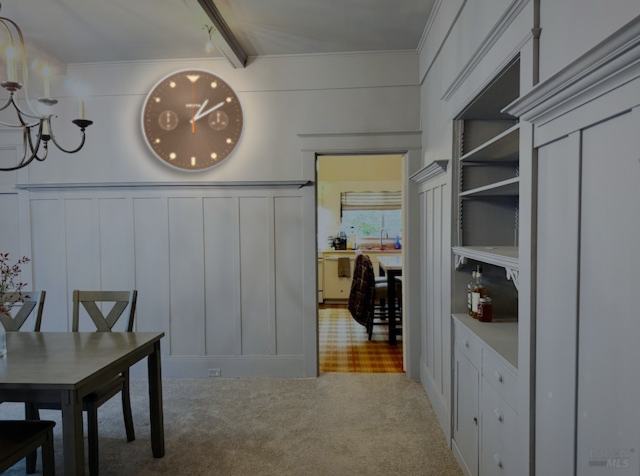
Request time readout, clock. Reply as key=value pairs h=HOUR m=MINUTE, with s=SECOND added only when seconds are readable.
h=1 m=10
